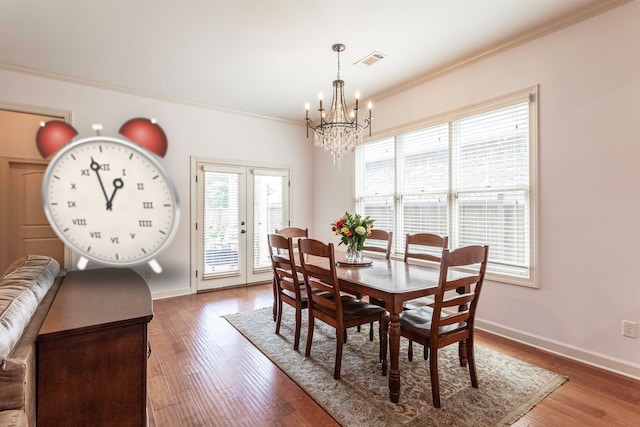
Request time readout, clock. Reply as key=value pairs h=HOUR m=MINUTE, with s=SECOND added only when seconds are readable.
h=12 m=58
